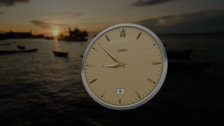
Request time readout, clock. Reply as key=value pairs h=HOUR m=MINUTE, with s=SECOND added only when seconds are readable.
h=8 m=52
